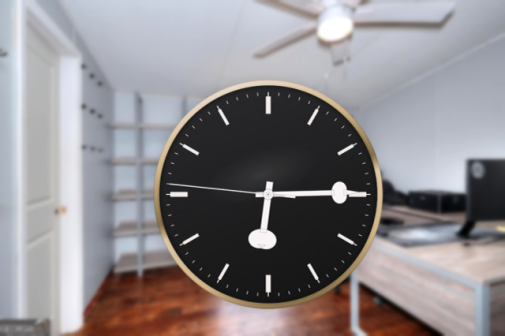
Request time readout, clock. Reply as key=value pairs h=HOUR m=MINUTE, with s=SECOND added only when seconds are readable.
h=6 m=14 s=46
